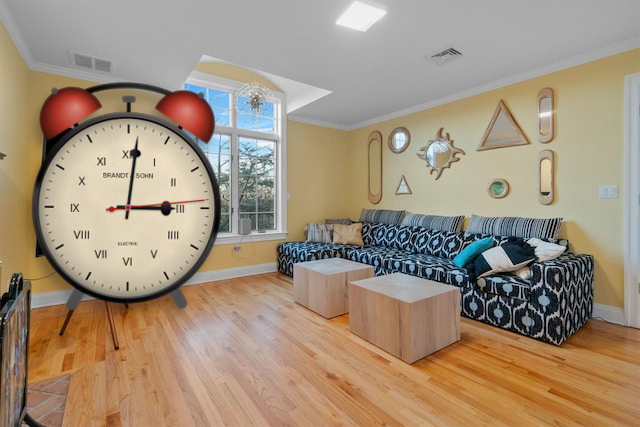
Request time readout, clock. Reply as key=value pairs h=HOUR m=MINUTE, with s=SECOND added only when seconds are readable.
h=3 m=1 s=14
